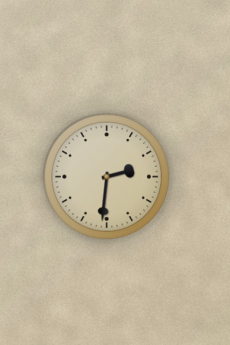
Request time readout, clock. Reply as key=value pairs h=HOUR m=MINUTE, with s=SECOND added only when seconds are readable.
h=2 m=31
